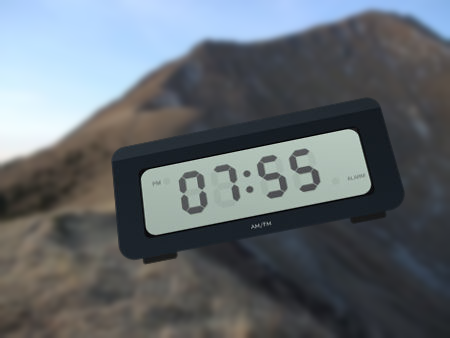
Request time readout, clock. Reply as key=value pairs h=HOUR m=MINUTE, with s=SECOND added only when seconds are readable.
h=7 m=55
